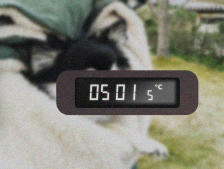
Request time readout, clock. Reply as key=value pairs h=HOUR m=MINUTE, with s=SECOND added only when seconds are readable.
h=5 m=1
